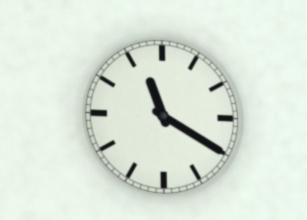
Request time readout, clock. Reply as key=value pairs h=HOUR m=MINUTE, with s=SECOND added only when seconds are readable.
h=11 m=20
